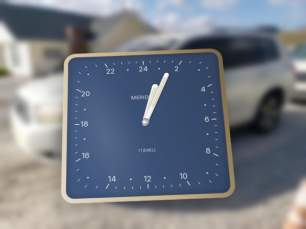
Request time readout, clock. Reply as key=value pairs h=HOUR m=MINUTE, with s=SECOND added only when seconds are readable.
h=1 m=4
